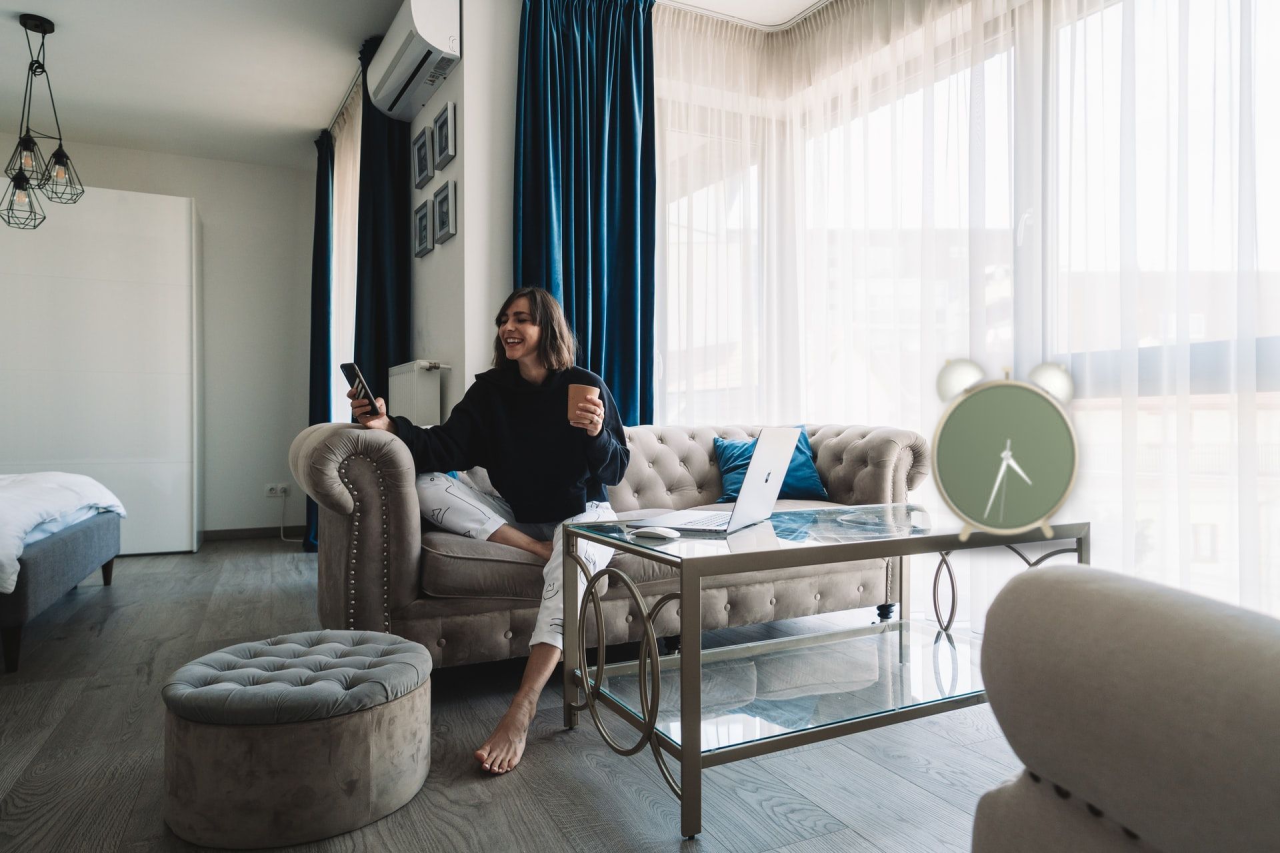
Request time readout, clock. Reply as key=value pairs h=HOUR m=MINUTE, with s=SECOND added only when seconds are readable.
h=4 m=33 s=31
